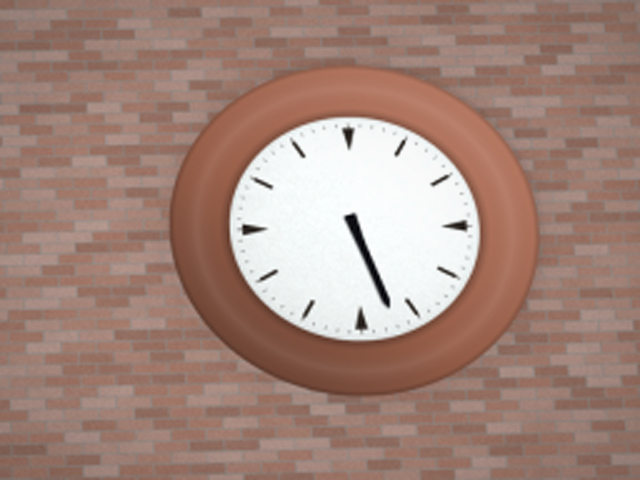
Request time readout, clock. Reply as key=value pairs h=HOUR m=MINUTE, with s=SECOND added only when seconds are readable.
h=5 m=27
